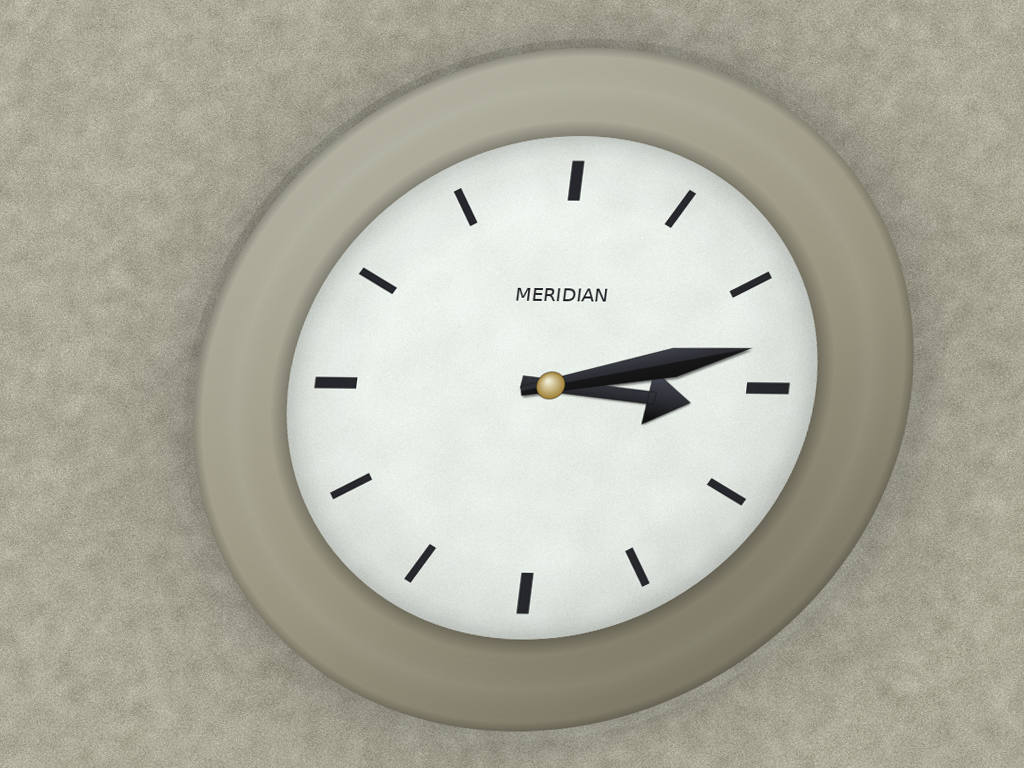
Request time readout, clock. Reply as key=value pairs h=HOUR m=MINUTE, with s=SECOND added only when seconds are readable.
h=3 m=13
